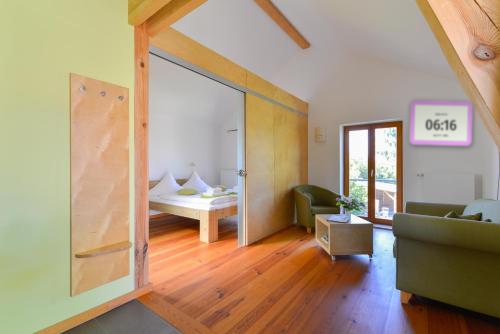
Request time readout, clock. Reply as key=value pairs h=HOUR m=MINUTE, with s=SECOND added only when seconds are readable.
h=6 m=16
